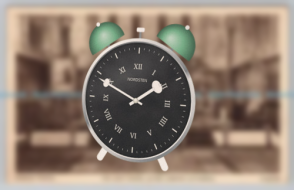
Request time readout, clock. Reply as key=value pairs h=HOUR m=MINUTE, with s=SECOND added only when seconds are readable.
h=1 m=49
